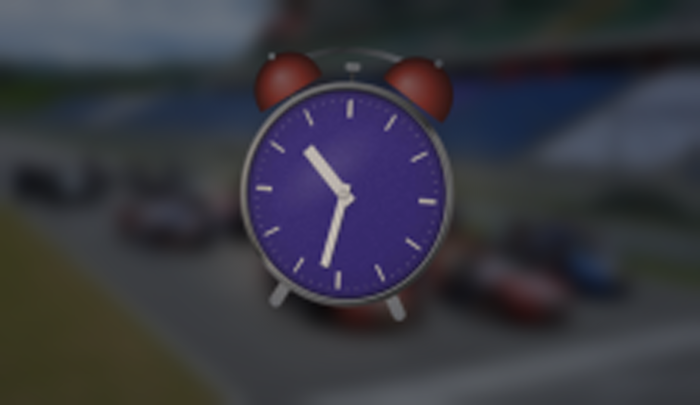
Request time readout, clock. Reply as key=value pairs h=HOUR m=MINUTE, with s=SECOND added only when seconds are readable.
h=10 m=32
